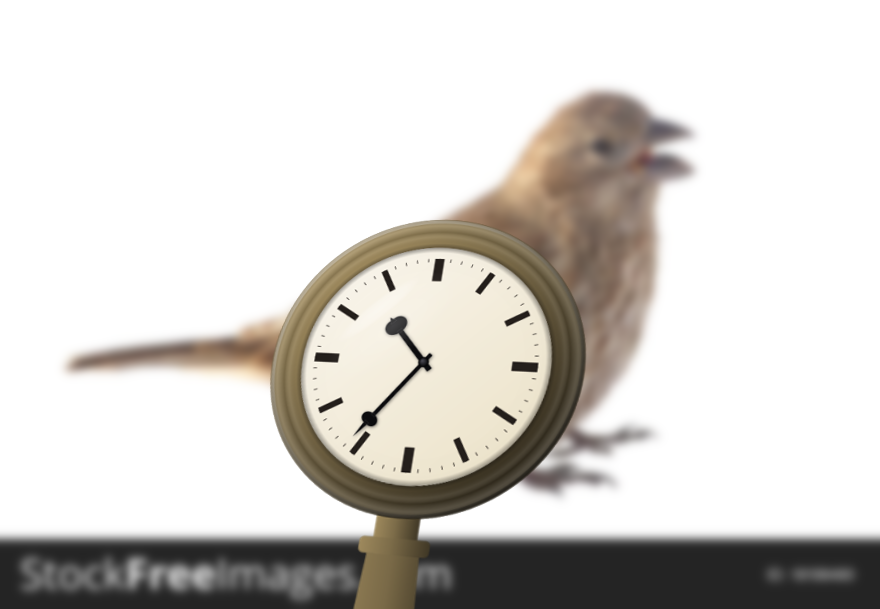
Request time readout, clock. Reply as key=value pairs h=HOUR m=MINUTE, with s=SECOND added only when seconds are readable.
h=10 m=36
